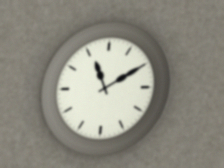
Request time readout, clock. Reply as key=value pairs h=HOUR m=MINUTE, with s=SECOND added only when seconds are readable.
h=11 m=10
